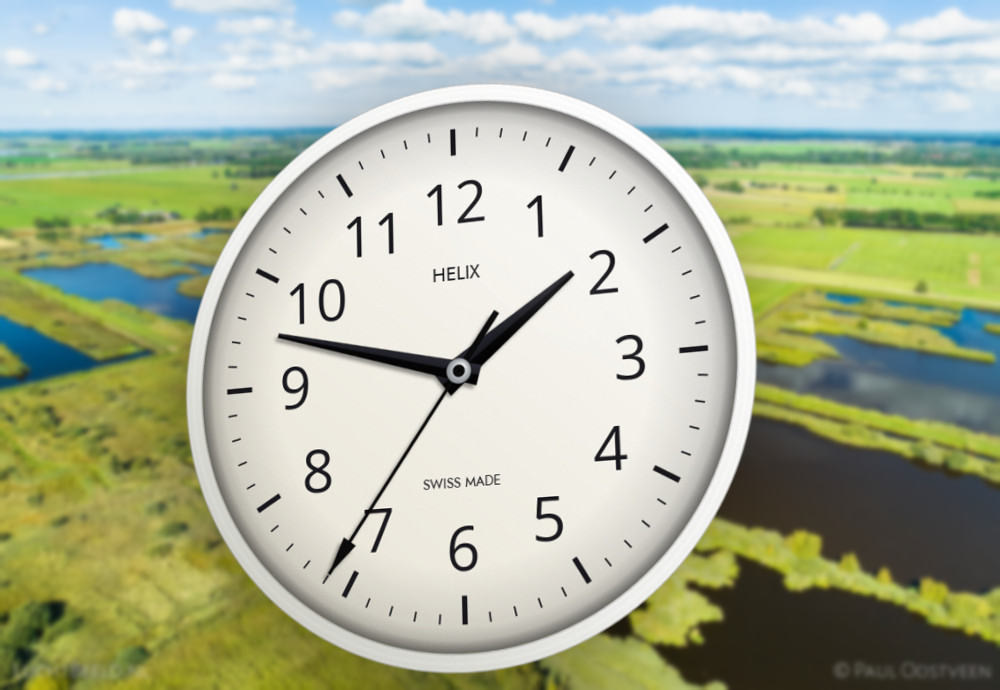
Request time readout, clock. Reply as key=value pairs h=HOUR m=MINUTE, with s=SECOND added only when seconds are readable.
h=1 m=47 s=36
